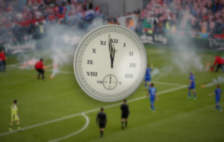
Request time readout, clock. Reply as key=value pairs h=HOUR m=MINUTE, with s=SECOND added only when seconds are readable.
h=11 m=58
